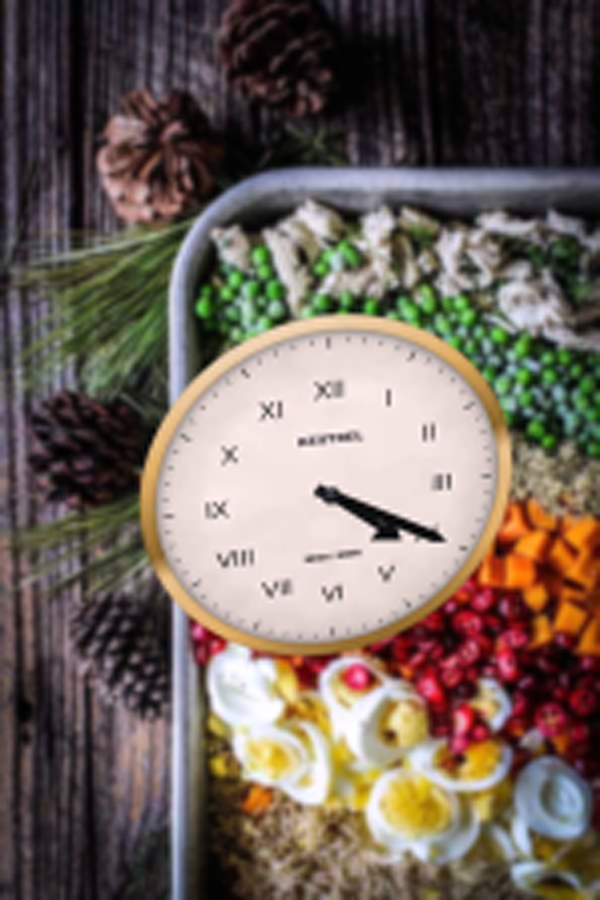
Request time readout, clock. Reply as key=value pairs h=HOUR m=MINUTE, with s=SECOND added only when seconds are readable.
h=4 m=20
